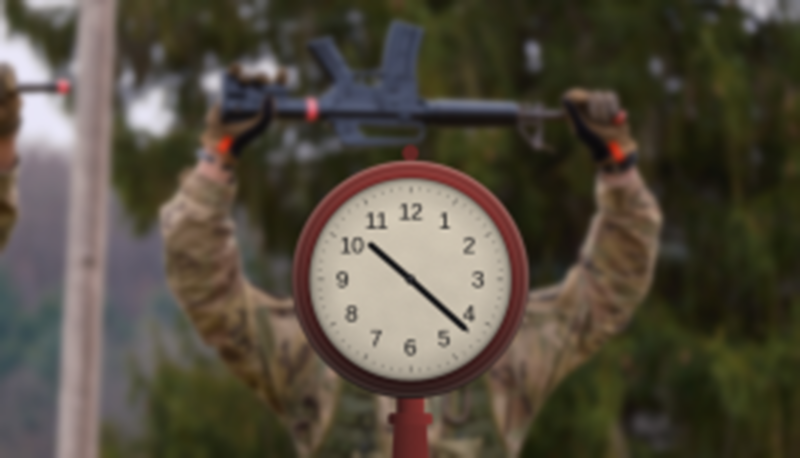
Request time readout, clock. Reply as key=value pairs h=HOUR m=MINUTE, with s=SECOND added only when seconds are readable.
h=10 m=22
